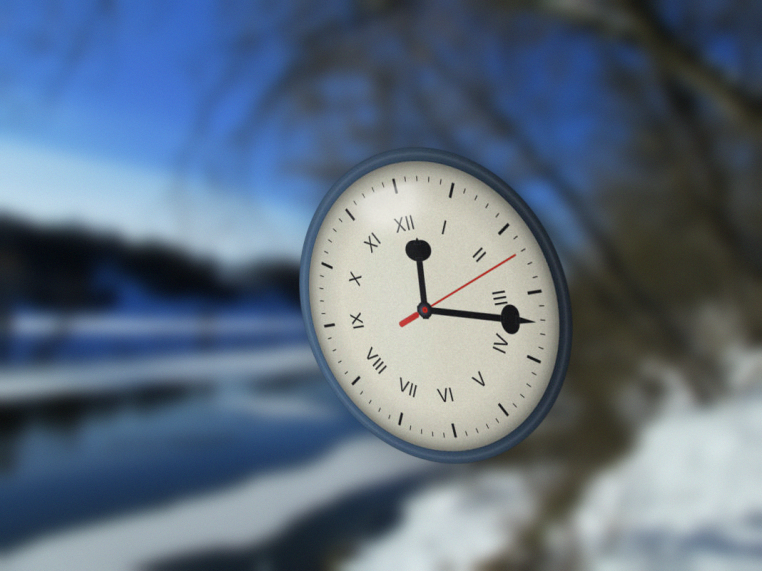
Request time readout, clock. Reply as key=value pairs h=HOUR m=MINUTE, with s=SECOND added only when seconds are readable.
h=12 m=17 s=12
